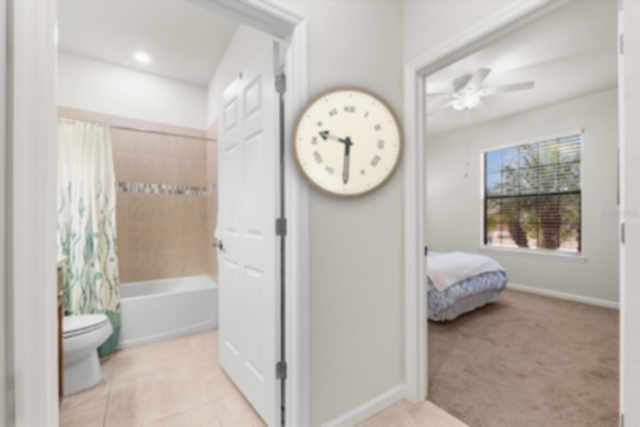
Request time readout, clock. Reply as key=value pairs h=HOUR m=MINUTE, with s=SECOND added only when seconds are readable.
h=9 m=30
